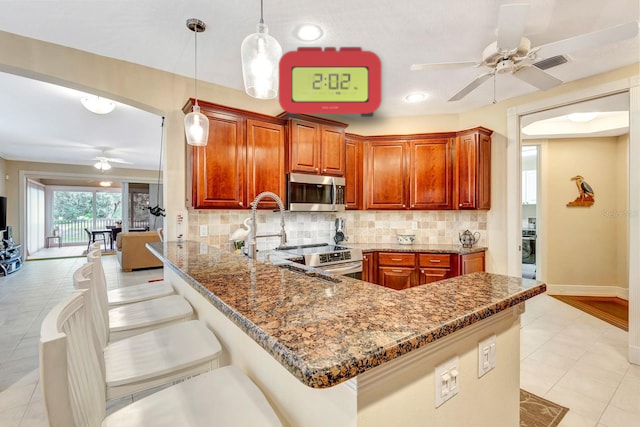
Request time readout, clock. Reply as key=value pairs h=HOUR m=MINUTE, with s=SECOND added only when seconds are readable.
h=2 m=2
